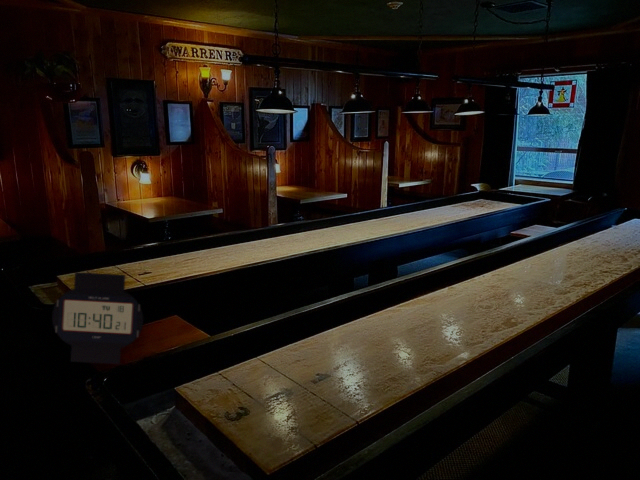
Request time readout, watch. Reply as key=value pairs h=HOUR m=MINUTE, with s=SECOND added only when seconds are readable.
h=10 m=40
